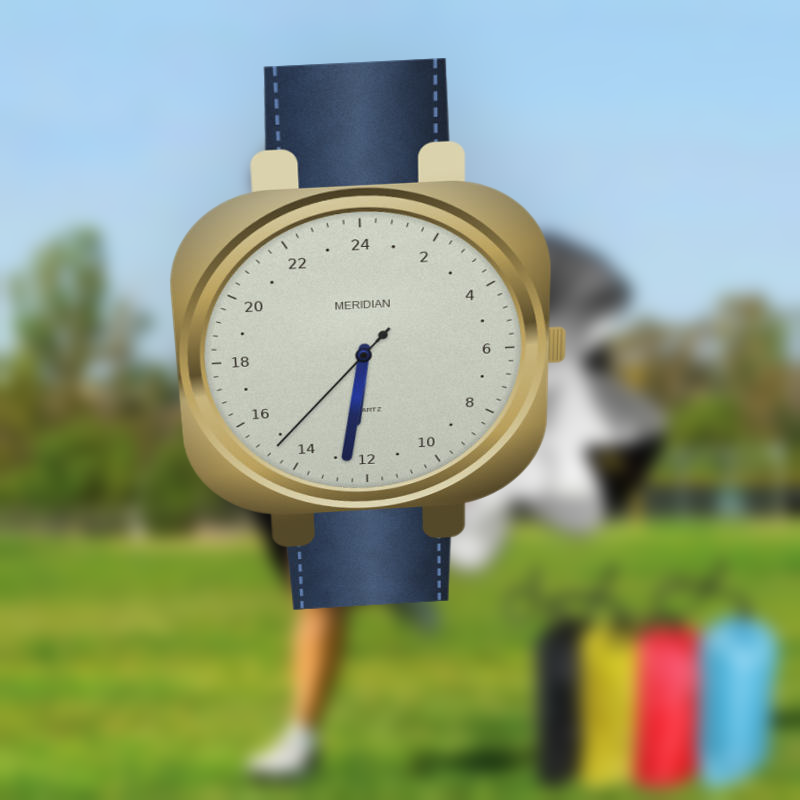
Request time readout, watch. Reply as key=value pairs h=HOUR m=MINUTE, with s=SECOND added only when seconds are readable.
h=12 m=31 s=37
